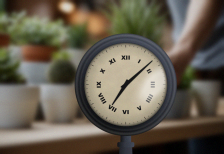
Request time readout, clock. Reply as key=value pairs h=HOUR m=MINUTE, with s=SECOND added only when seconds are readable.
h=7 m=8
